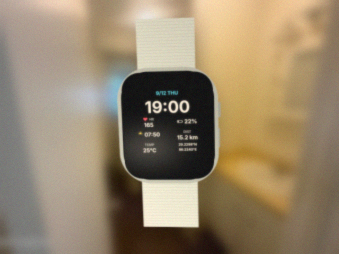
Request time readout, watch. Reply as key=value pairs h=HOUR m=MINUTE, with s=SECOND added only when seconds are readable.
h=19 m=0
